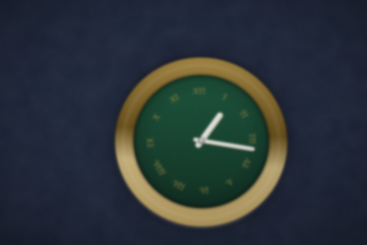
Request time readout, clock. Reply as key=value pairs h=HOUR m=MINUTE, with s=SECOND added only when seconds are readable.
h=1 m=17
